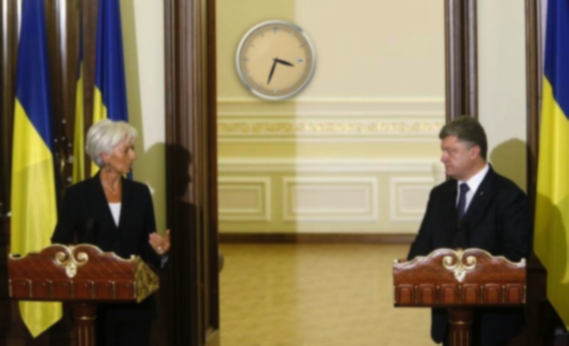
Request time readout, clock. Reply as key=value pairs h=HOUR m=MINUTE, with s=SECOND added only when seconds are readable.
h=3 m=33
